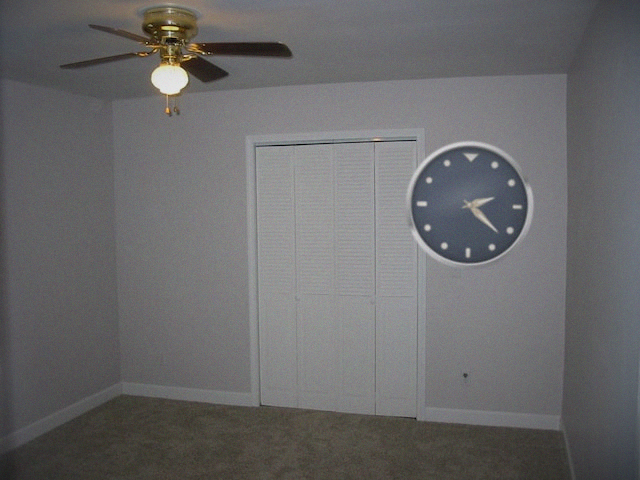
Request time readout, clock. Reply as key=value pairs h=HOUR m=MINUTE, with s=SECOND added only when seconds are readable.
h=2 m=22
